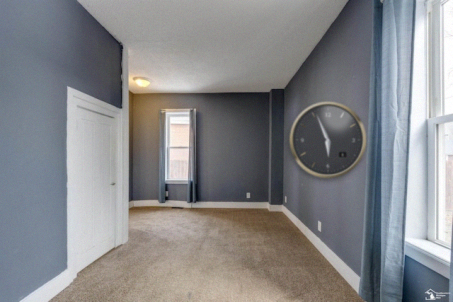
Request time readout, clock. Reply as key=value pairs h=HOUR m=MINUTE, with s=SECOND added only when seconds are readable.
h=5 m=56
